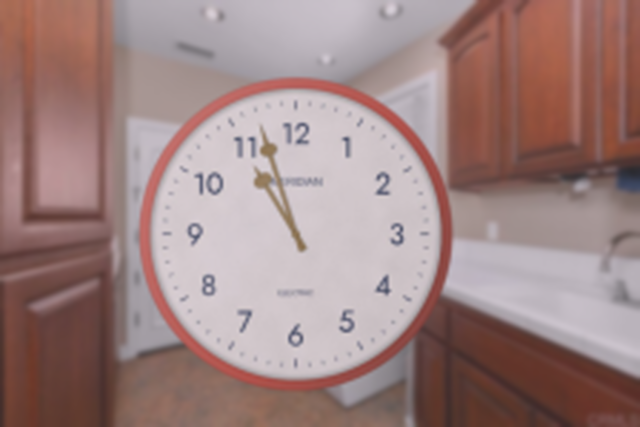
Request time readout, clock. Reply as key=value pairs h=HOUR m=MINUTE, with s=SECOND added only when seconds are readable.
h=10 m=57
